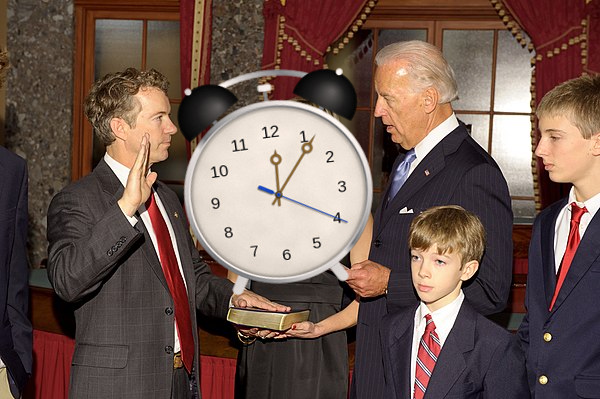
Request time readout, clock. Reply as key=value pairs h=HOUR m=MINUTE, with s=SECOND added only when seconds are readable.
h=12 m=6 s=20
